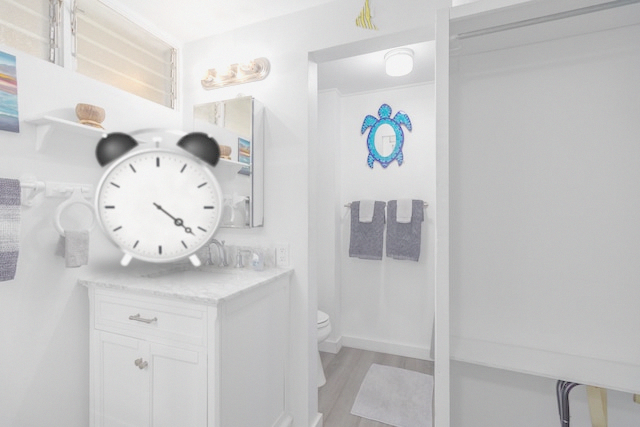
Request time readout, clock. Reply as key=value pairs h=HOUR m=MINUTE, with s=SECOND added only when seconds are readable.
h=4 m=22
